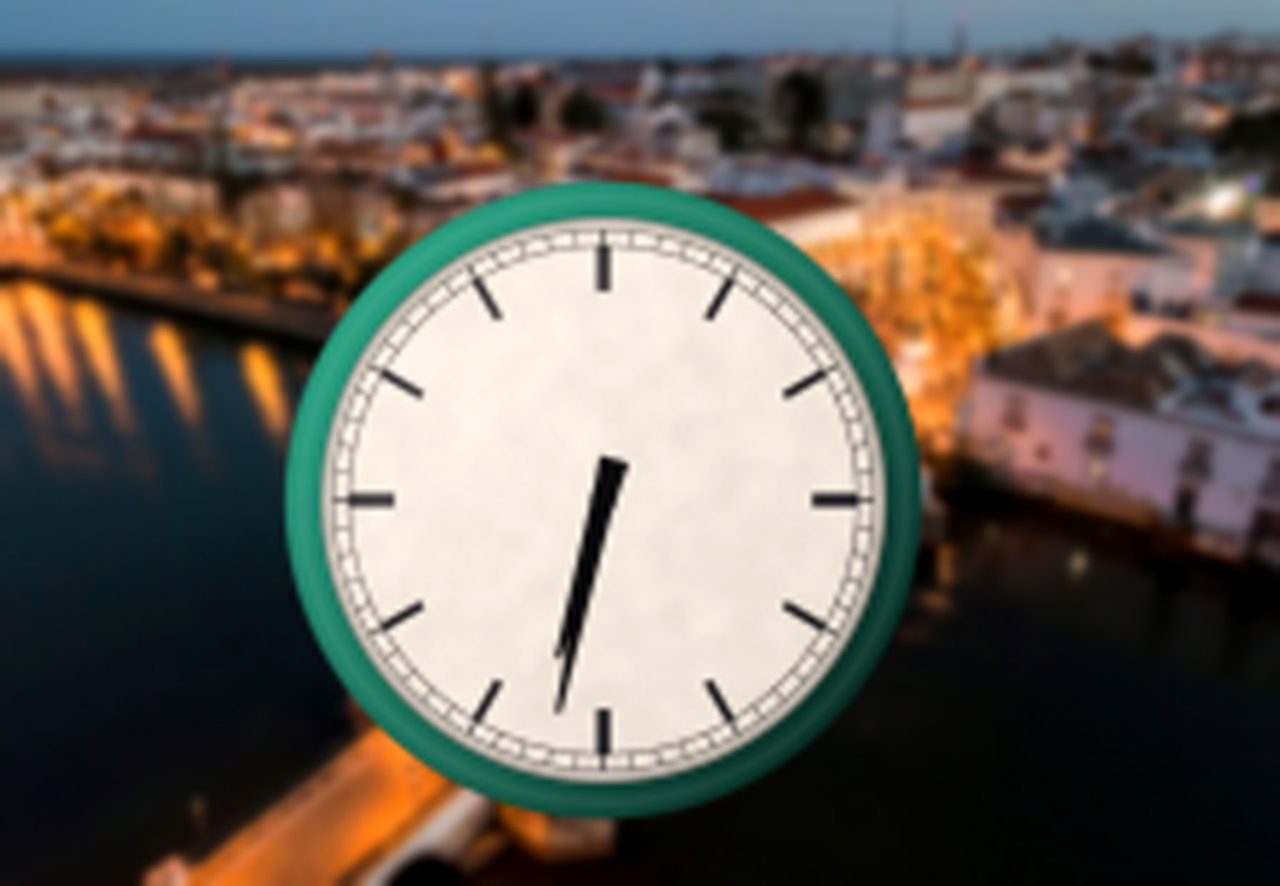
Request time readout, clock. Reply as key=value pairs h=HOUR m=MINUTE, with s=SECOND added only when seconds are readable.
h=6 m=32
